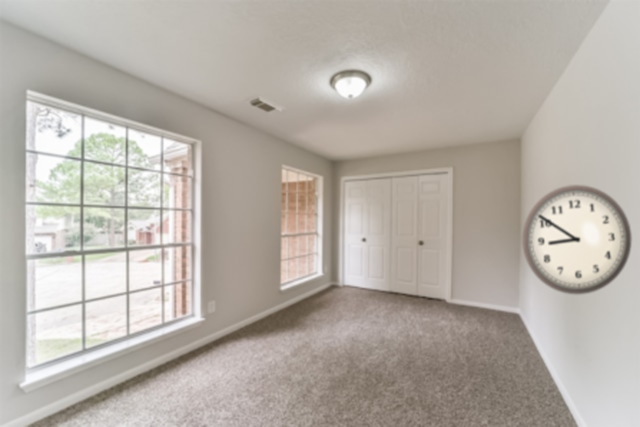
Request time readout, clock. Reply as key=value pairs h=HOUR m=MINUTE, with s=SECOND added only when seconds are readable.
h=8 m=51
